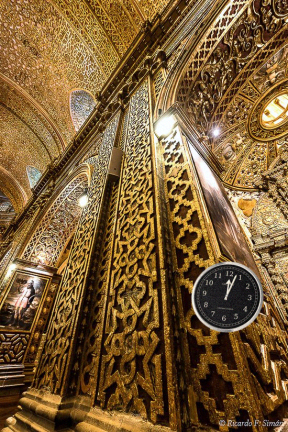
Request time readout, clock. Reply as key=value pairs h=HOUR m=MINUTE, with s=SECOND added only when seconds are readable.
h=12 m=3
